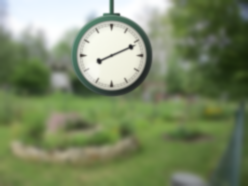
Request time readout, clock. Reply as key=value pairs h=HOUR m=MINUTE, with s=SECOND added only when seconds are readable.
h=8 m=11
